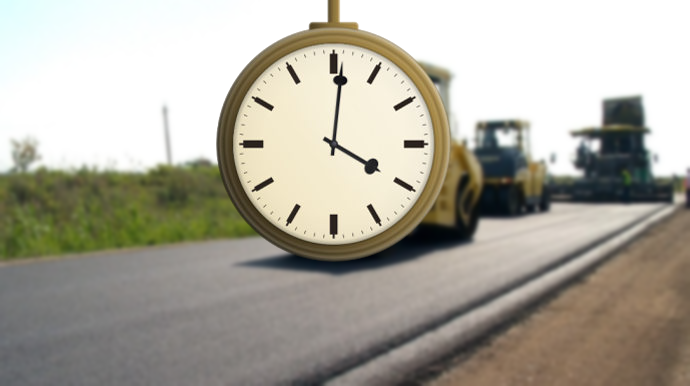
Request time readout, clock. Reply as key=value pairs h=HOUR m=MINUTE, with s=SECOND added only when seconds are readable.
h=4 m=1
